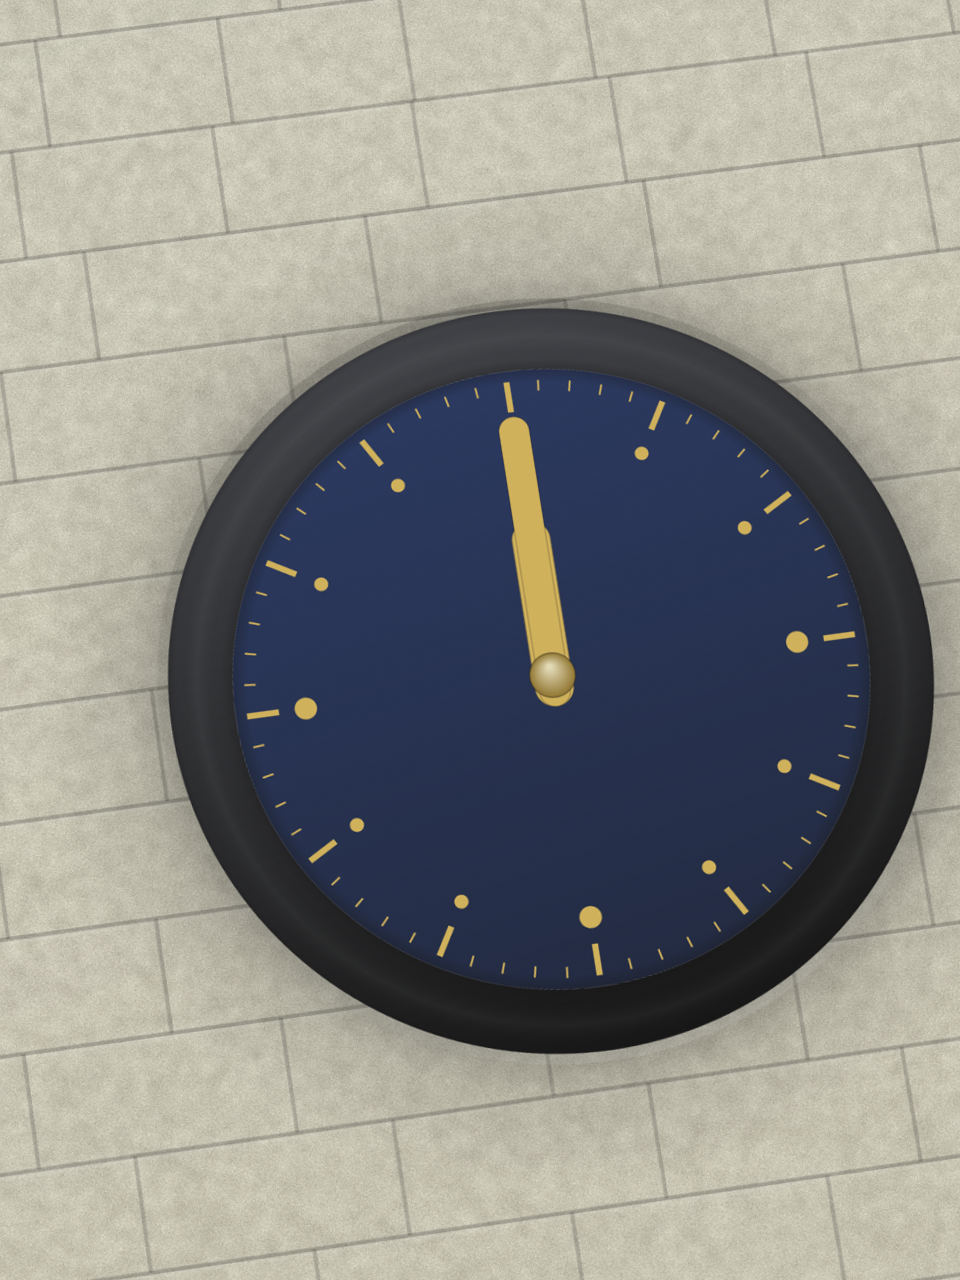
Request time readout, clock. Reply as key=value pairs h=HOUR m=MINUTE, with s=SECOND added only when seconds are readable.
h=12 m=0
